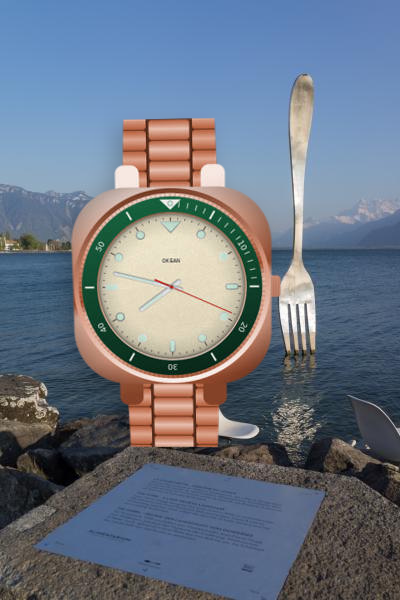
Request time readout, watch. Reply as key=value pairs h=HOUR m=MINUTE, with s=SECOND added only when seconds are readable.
h=7 m=47 s=19
